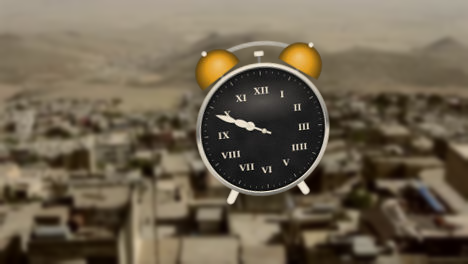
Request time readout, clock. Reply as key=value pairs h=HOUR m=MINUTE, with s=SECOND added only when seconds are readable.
h=9 m=49
